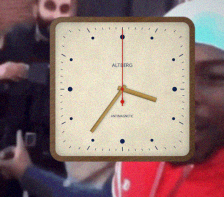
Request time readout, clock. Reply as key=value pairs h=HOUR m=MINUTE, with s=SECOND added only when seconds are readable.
h=3 m=36 s=0
